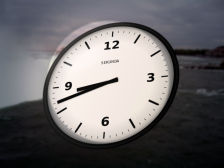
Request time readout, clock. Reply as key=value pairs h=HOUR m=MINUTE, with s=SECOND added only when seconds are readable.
h=8 m=42
